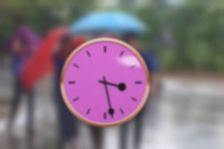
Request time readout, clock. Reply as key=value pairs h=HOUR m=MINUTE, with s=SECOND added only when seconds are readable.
h=3 m=28
